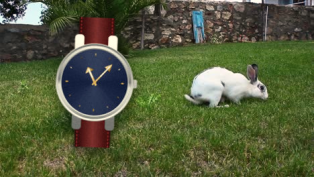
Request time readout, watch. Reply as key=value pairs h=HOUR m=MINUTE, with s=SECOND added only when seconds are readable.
h=11 m=7
